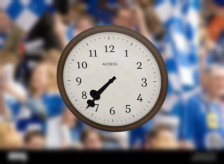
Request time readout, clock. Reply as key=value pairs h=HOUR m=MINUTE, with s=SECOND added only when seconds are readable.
h=7 m=37
